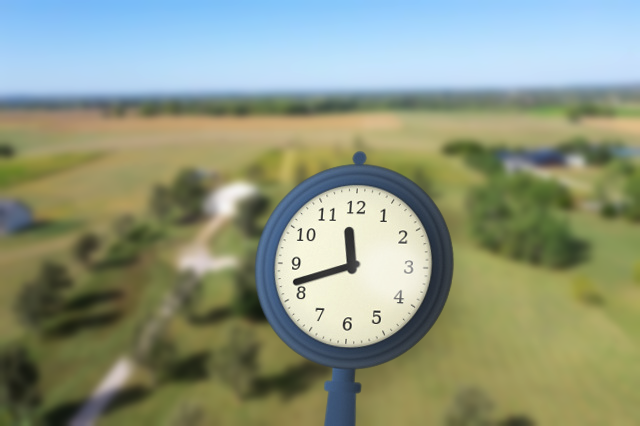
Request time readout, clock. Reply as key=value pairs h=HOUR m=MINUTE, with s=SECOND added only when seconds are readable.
h=11 m=42
